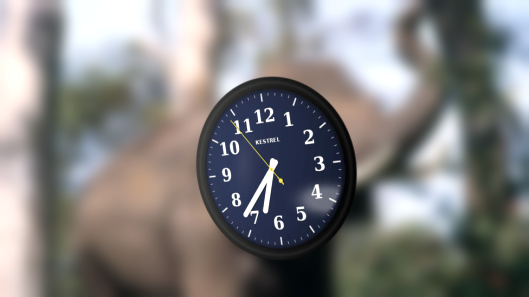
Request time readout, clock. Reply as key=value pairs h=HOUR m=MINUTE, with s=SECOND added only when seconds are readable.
h=6 m=36 s=54
